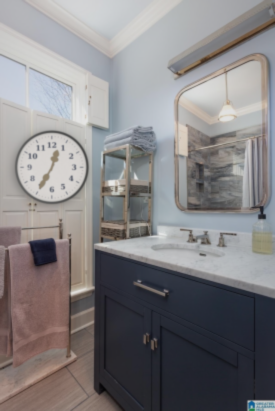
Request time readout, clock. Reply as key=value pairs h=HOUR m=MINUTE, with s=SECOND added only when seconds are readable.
h=12 m=35
